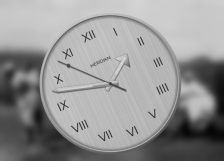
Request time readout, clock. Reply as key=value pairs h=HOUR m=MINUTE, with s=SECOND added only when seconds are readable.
h=1 m=47 s=53
